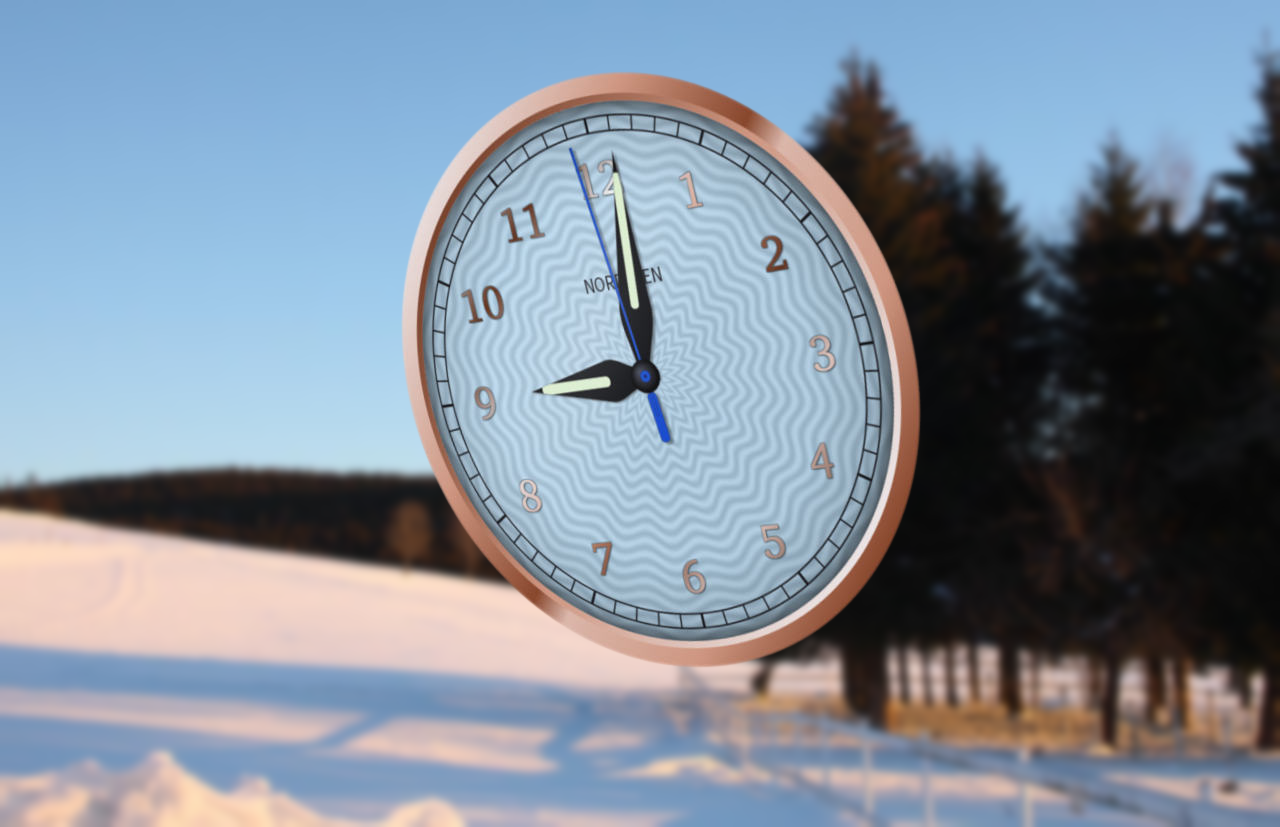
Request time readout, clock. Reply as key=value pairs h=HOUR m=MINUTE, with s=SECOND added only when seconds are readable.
h=9 m=0 s=59
